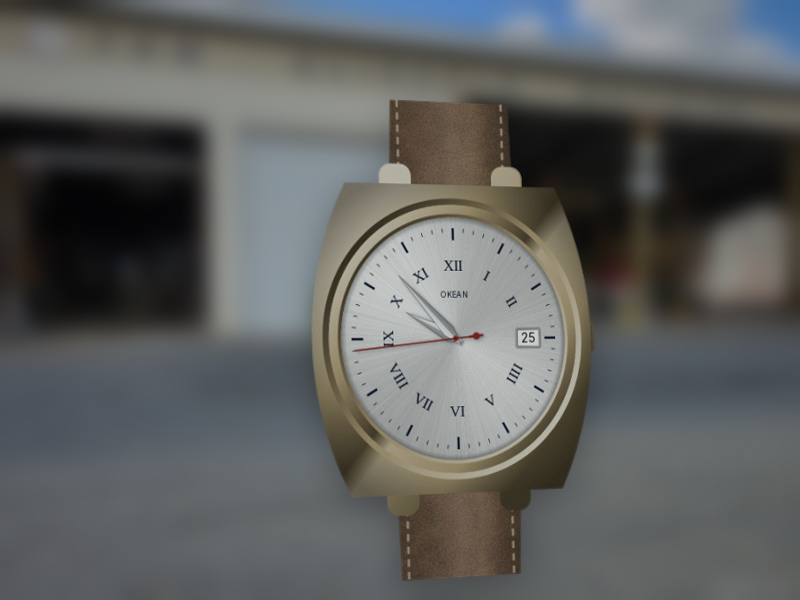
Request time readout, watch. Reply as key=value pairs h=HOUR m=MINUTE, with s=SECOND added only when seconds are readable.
h=9 m=52 s=44
